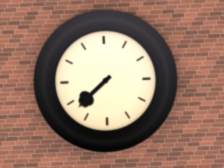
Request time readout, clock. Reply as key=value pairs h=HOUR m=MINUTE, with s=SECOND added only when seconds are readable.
h=7 m=38
